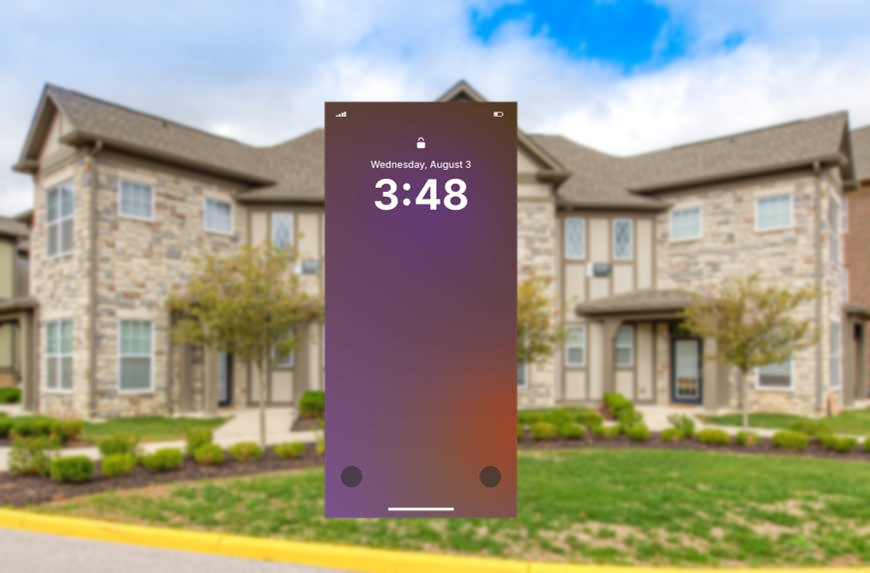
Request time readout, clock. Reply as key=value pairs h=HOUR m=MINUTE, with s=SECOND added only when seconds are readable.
h=3 m=48
